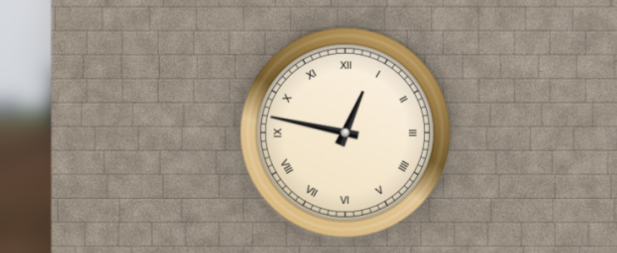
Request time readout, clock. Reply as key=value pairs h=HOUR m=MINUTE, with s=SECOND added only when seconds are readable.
h=12 m=47
